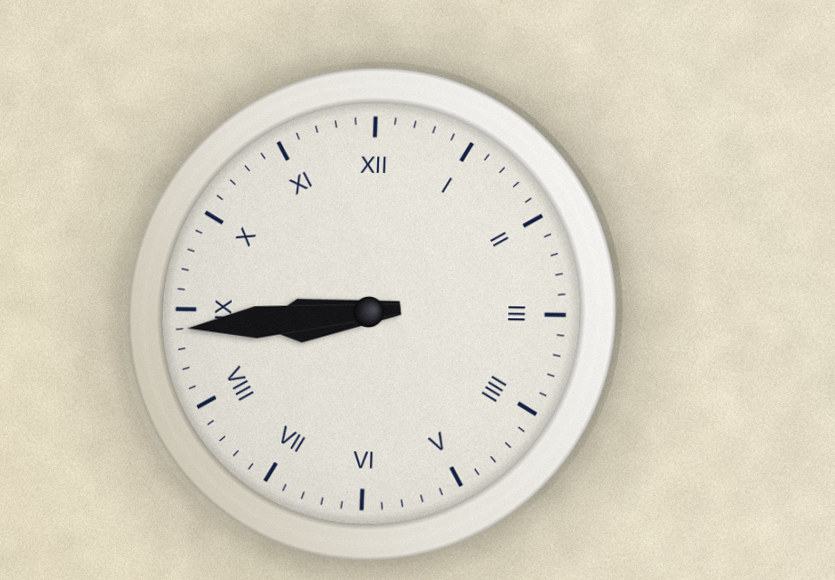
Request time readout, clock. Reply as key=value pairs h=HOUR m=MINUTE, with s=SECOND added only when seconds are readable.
h=8 m=44
